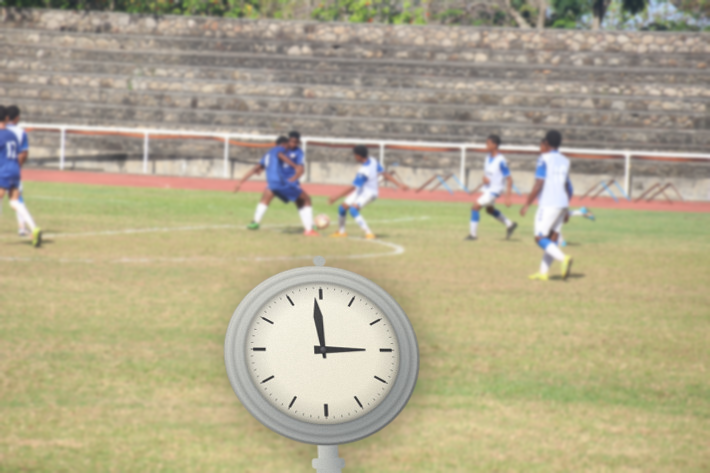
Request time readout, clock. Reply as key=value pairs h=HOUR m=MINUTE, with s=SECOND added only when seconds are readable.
h=2 m=59
